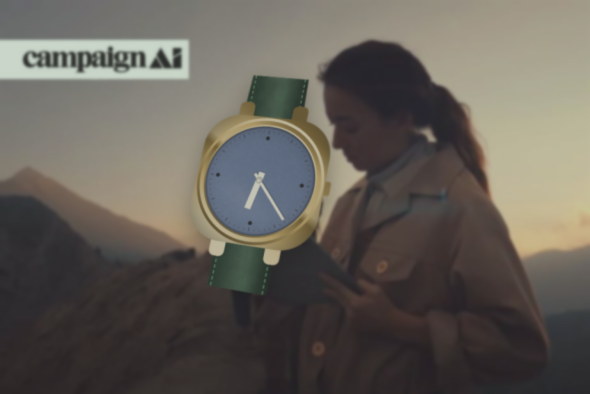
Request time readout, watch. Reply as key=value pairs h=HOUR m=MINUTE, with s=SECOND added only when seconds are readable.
h=6 m=23
